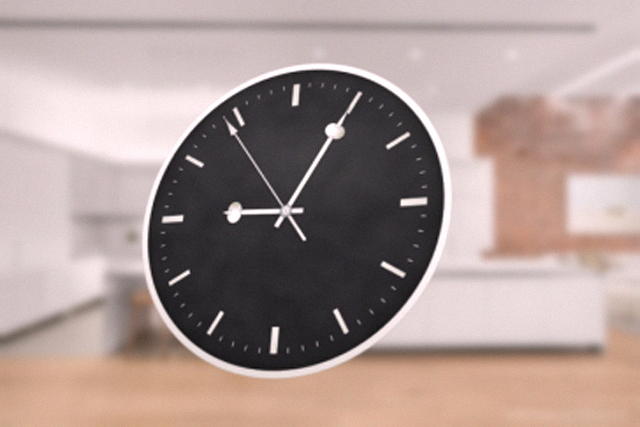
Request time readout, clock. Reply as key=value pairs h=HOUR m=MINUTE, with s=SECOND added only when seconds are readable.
h=9 m=4 s=54
